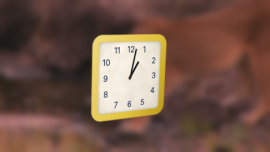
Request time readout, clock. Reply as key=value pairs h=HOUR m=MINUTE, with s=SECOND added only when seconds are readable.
h=1 m=2
